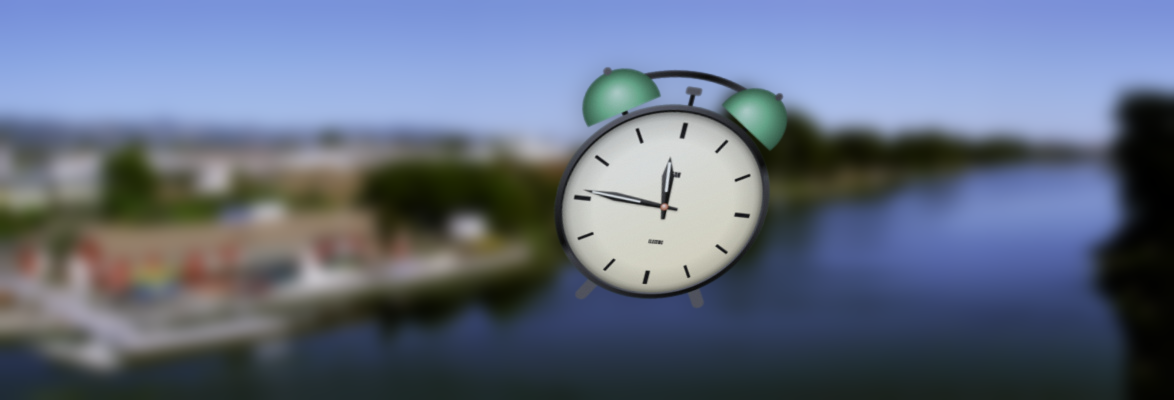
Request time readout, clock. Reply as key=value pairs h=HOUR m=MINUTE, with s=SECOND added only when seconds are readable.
h=11 m=46
